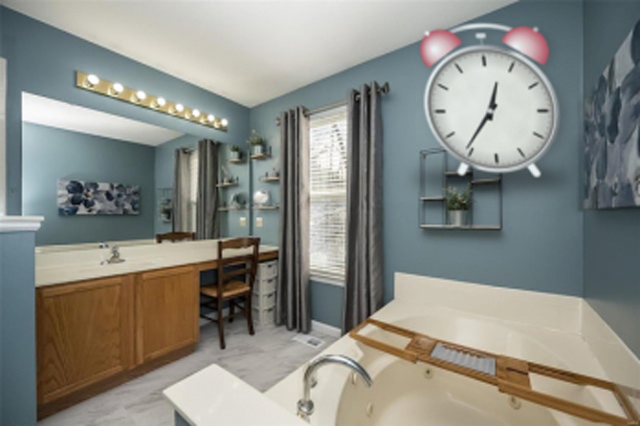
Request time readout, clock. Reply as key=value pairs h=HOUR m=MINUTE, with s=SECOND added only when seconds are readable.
h=12 m=36
